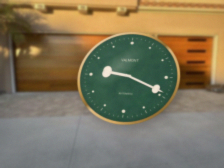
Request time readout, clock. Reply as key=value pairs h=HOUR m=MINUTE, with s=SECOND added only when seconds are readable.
h=9 m=19
